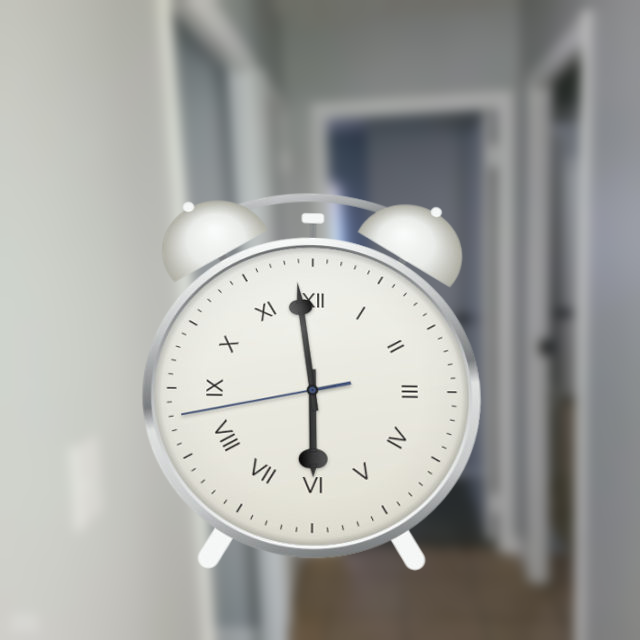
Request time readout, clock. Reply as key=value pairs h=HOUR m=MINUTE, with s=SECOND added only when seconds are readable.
h=5 m=58 s=43
